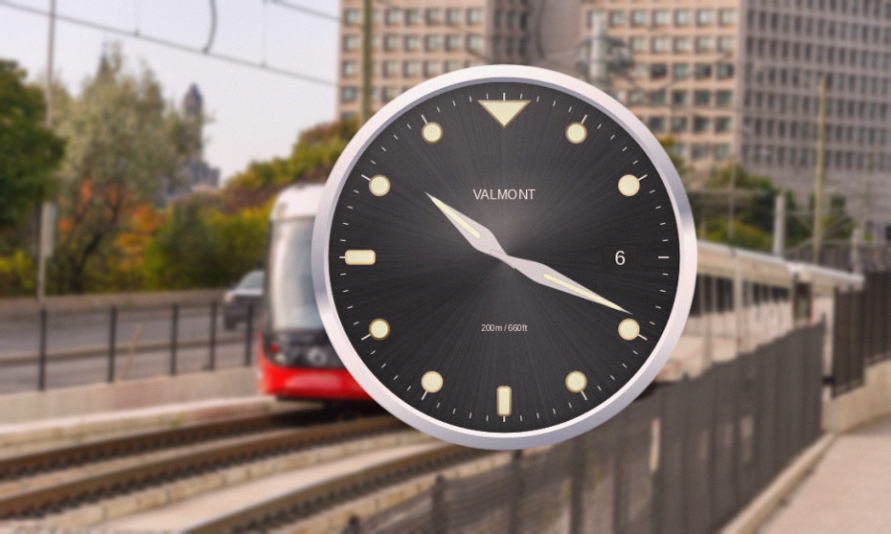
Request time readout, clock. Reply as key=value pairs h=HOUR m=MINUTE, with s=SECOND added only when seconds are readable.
h=10 m=19
